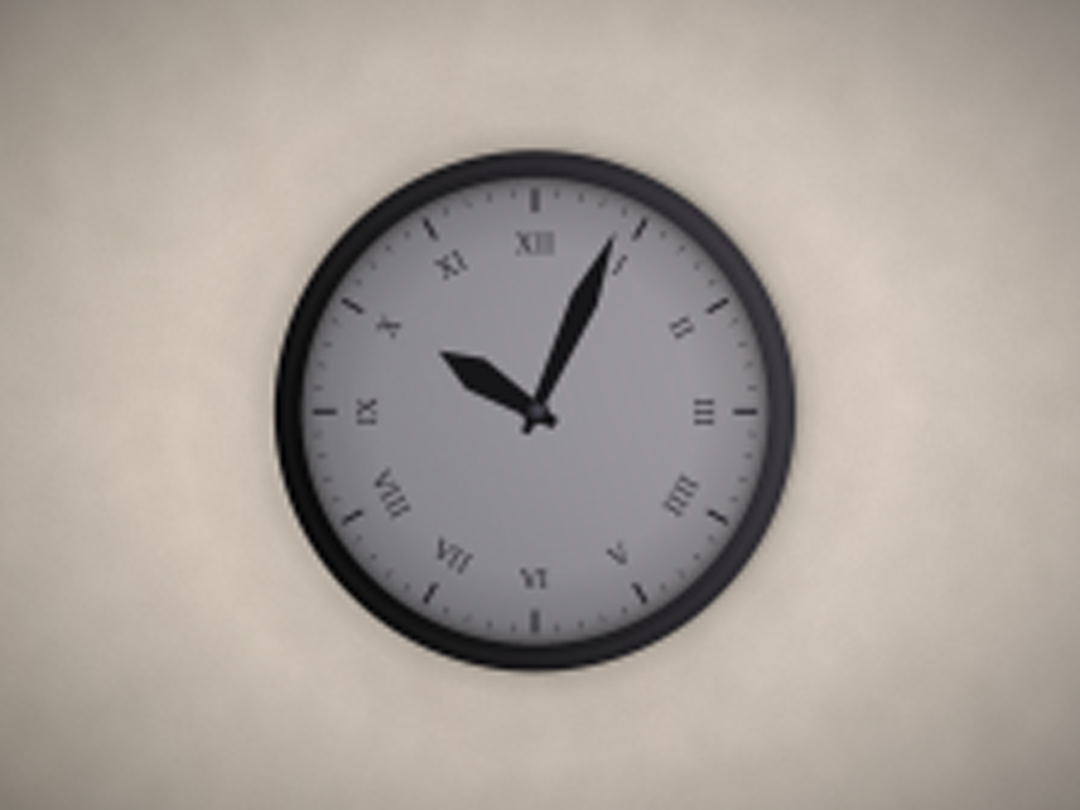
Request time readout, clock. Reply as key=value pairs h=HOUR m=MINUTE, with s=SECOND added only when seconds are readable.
h=10 m=4
